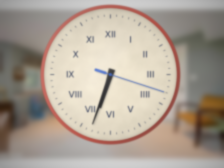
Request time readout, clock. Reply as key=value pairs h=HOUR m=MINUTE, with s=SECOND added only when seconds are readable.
h=6 m=33 s=18
